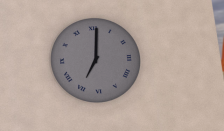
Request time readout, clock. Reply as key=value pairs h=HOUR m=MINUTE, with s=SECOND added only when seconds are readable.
h=7 m=1
